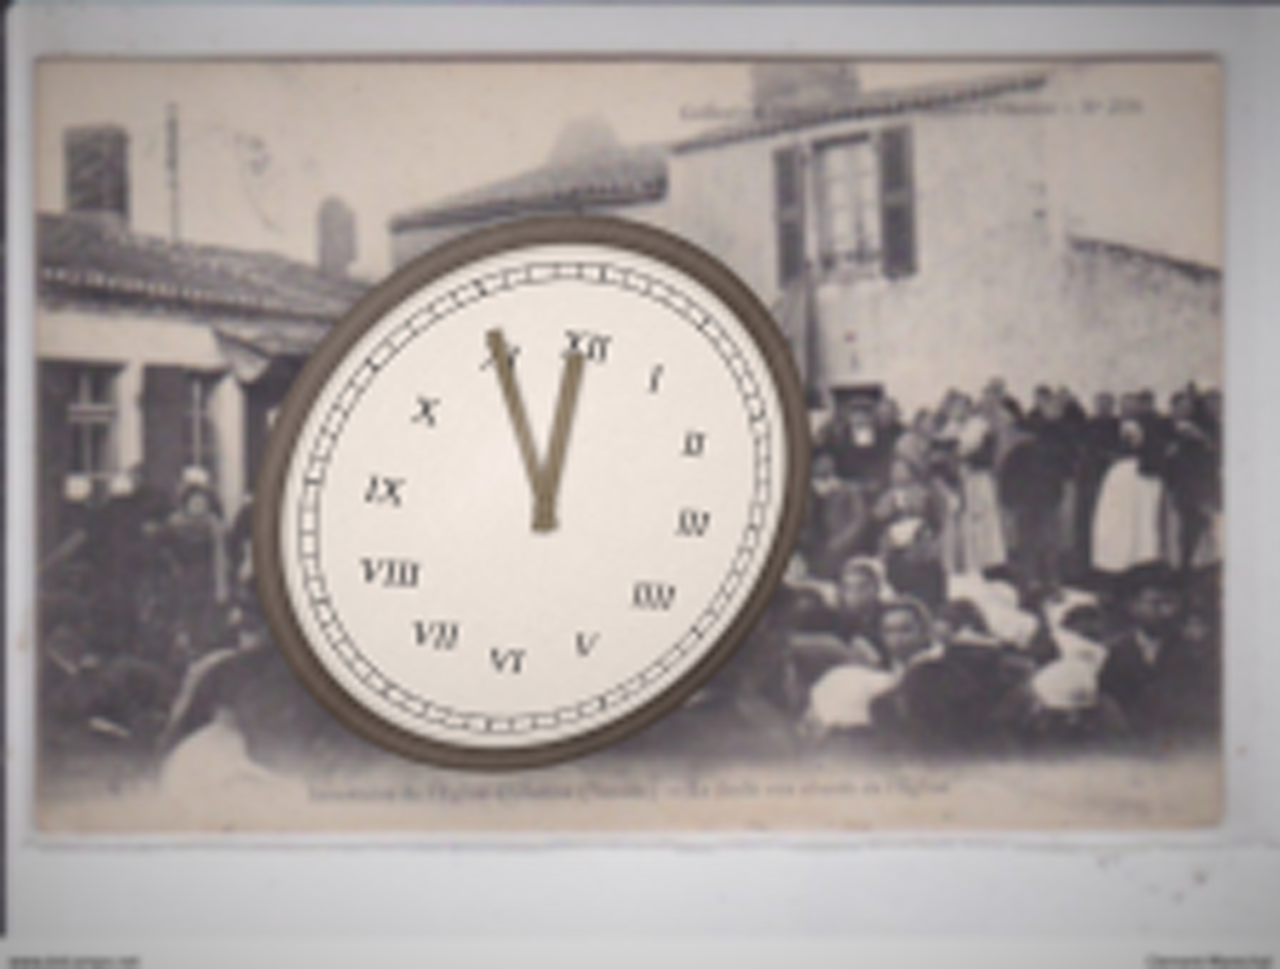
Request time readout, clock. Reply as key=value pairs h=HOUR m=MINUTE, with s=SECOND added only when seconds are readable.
h=11 m=55
